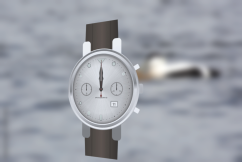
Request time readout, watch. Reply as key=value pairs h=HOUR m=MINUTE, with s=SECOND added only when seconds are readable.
h=12 m=0
